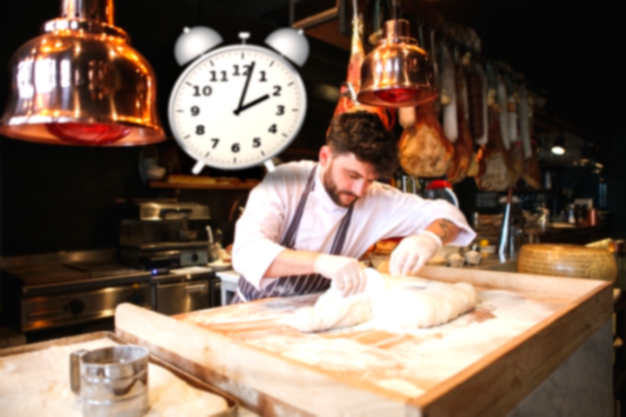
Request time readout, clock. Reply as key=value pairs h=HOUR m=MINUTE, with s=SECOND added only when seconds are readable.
h=2 m=2
